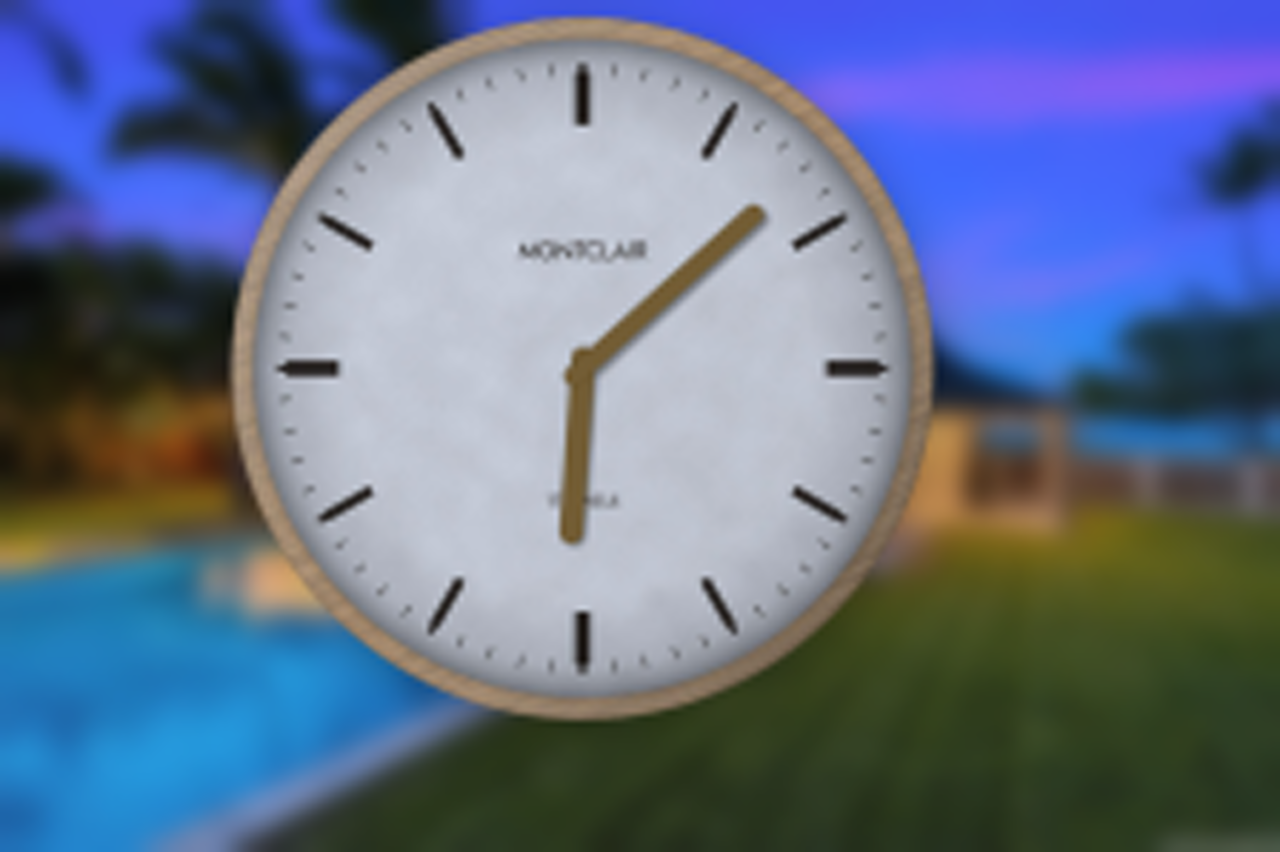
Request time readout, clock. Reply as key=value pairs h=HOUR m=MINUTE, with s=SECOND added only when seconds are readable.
h=6 m=8
